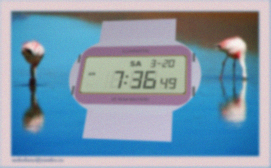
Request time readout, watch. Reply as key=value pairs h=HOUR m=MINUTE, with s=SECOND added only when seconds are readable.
h=7 m=36
